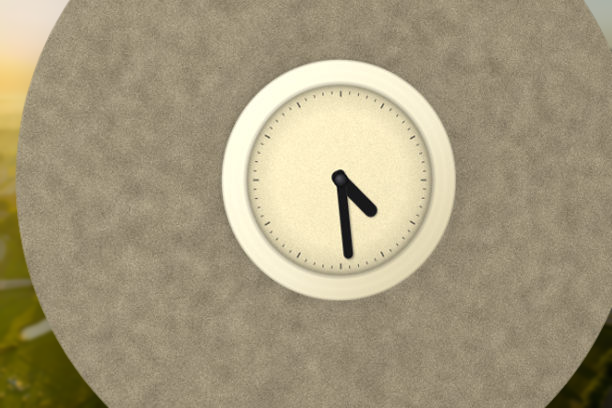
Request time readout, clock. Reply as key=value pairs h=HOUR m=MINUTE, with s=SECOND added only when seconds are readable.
h=4 m=29
